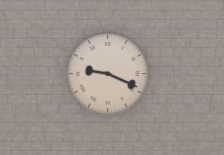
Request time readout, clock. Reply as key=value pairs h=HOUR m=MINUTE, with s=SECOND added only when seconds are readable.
h=9 m=19
